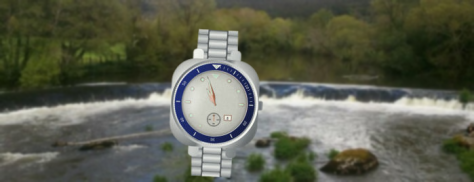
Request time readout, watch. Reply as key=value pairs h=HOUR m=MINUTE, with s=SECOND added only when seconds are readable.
h=10 m=57
